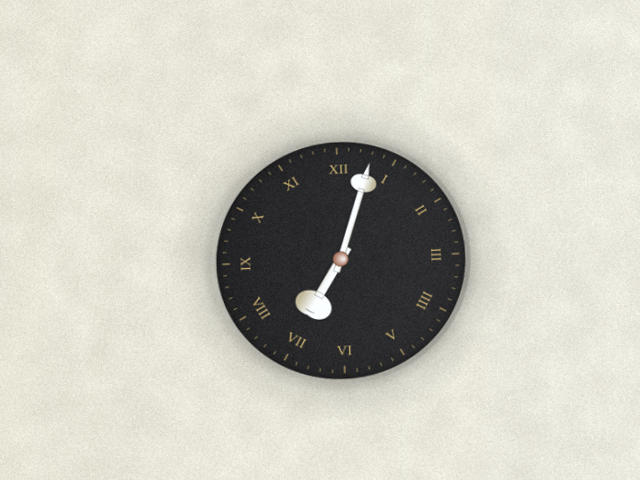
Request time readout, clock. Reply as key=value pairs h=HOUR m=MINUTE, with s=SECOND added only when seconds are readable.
h=7 m=3
